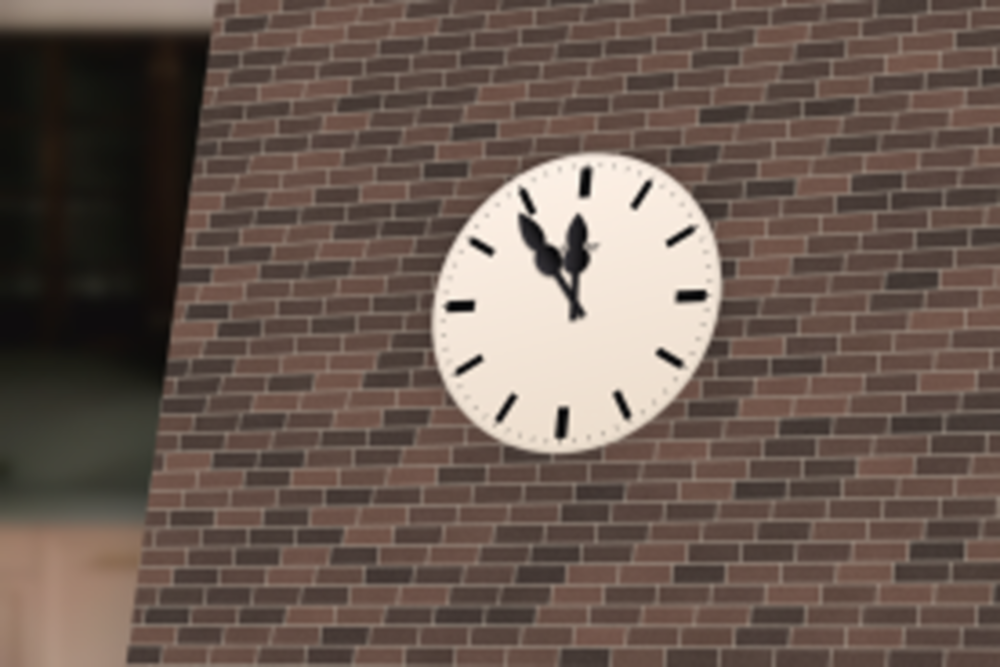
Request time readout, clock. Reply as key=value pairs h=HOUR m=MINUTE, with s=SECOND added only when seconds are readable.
h=11 m=54
